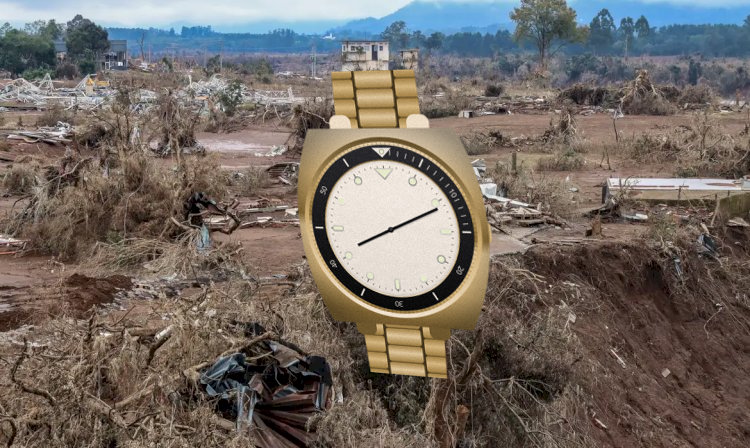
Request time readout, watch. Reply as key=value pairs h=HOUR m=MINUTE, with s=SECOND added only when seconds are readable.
h=8 m=11
